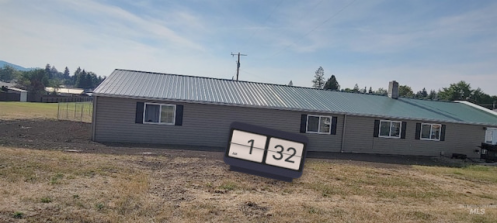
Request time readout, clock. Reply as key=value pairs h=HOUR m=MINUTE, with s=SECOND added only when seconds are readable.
h=1 m=32
